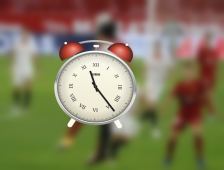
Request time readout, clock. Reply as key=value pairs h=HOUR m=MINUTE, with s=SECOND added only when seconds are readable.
h=11 m=24
